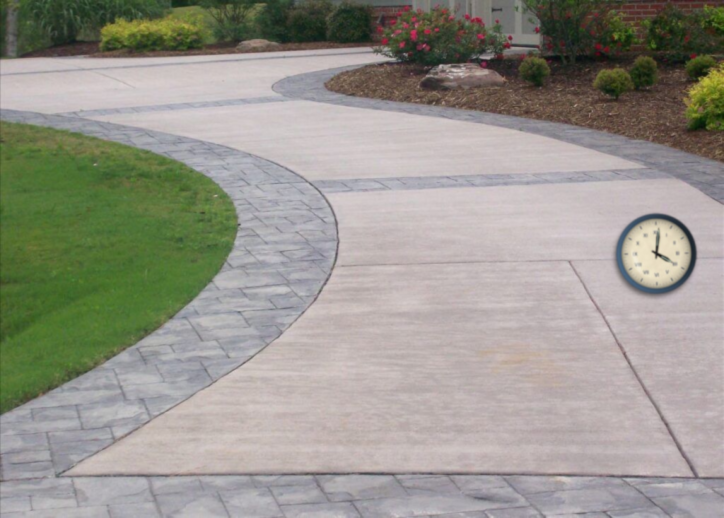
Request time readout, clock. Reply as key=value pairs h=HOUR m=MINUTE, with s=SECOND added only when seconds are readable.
h=4 m=1
